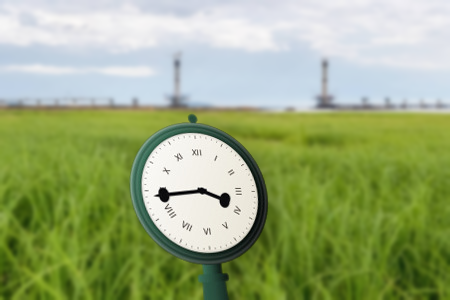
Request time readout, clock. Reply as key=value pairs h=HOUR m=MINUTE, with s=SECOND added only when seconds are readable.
h=3 m=44
